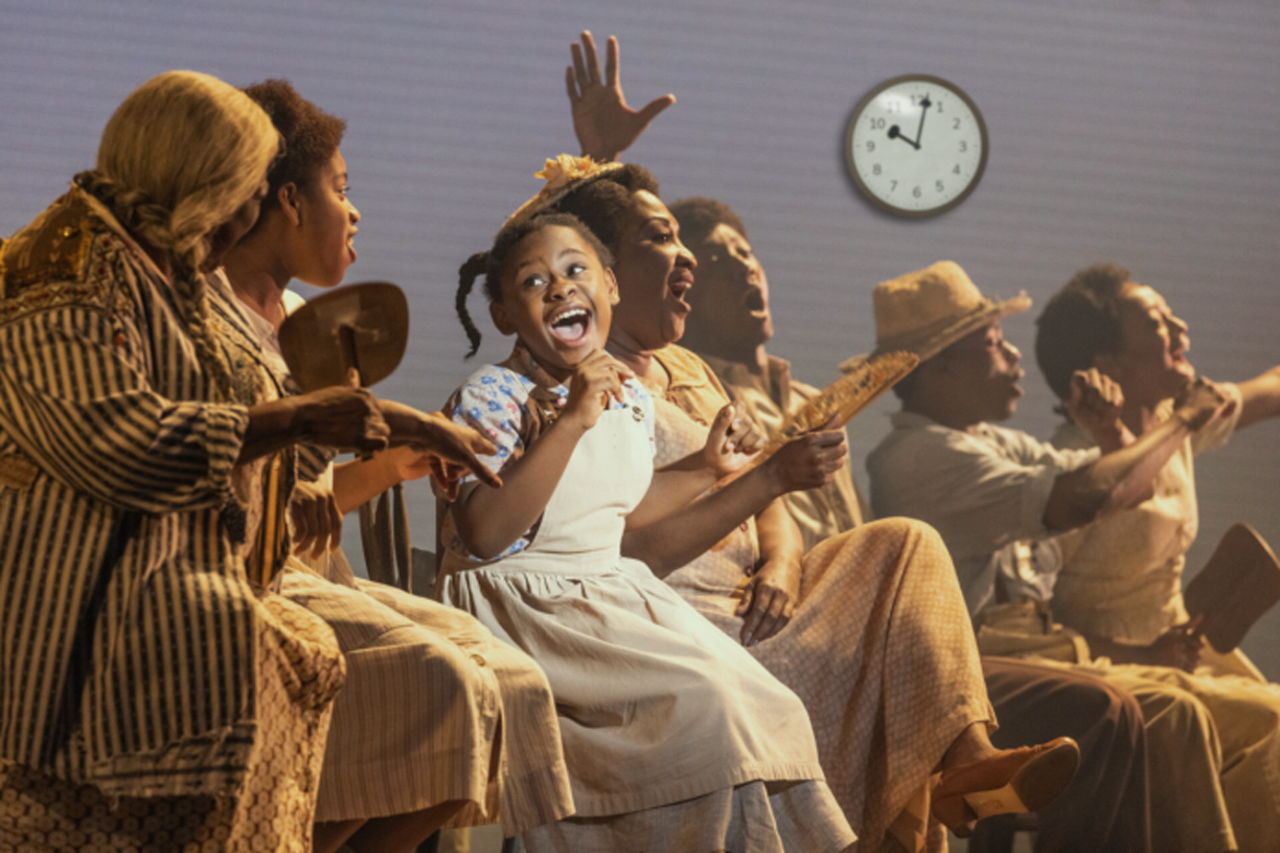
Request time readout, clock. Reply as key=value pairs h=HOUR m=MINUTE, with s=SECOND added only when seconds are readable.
h=10 m=2
